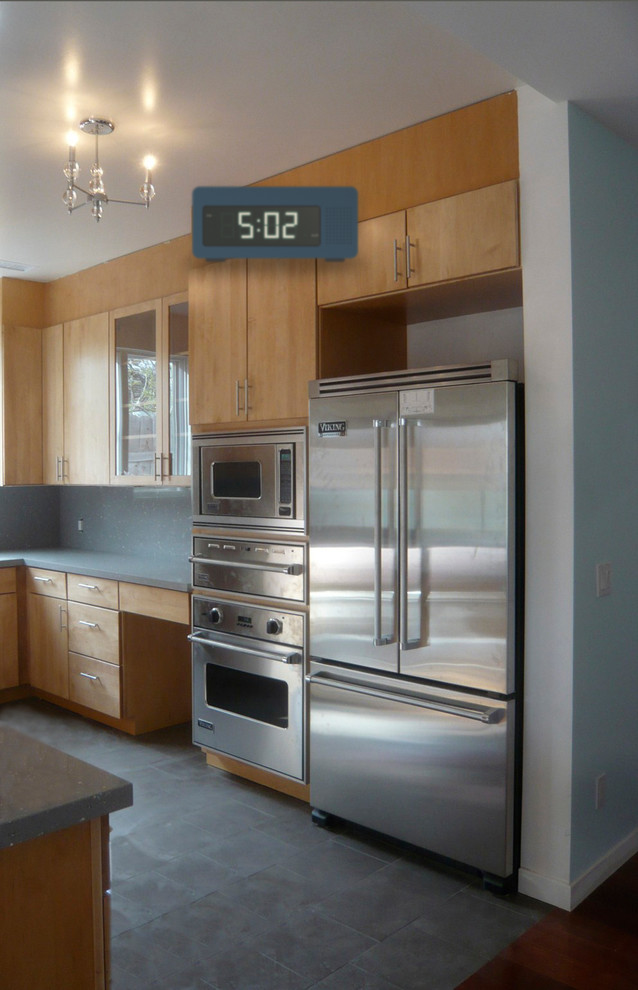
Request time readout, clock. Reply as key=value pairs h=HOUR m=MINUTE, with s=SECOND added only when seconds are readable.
h=5 m=2
